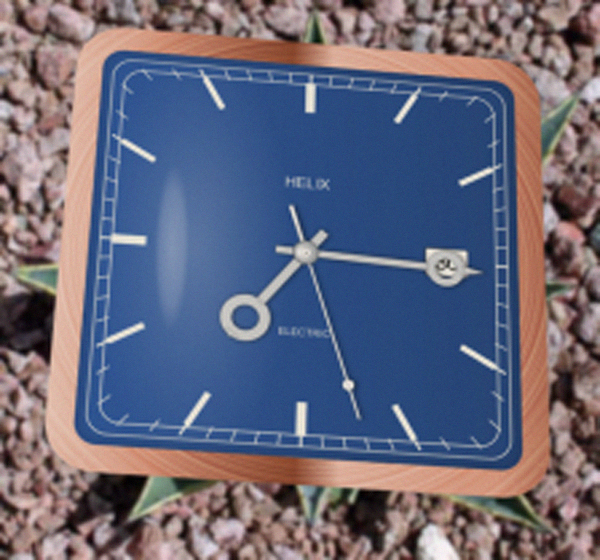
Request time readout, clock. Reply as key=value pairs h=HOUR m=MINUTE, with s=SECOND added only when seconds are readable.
h=7 m=15 s=27
